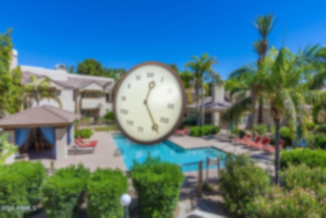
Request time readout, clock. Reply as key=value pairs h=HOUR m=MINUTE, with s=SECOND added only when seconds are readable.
h=12 m=24
